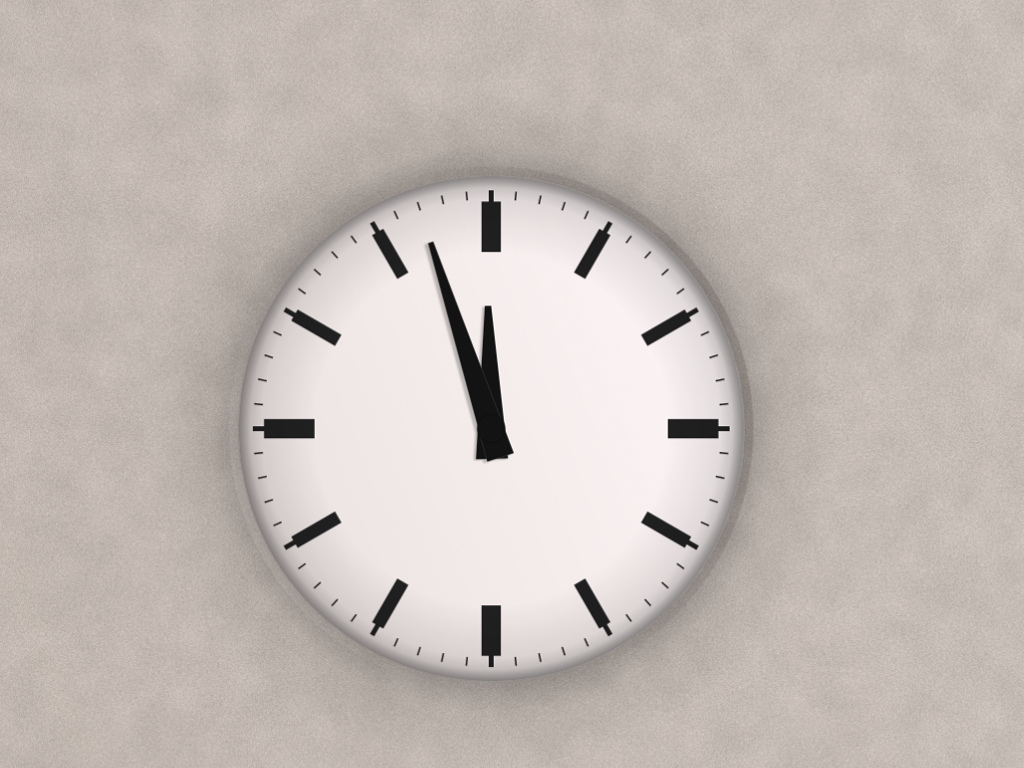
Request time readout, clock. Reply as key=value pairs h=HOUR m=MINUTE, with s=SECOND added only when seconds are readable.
h=11 m=57
